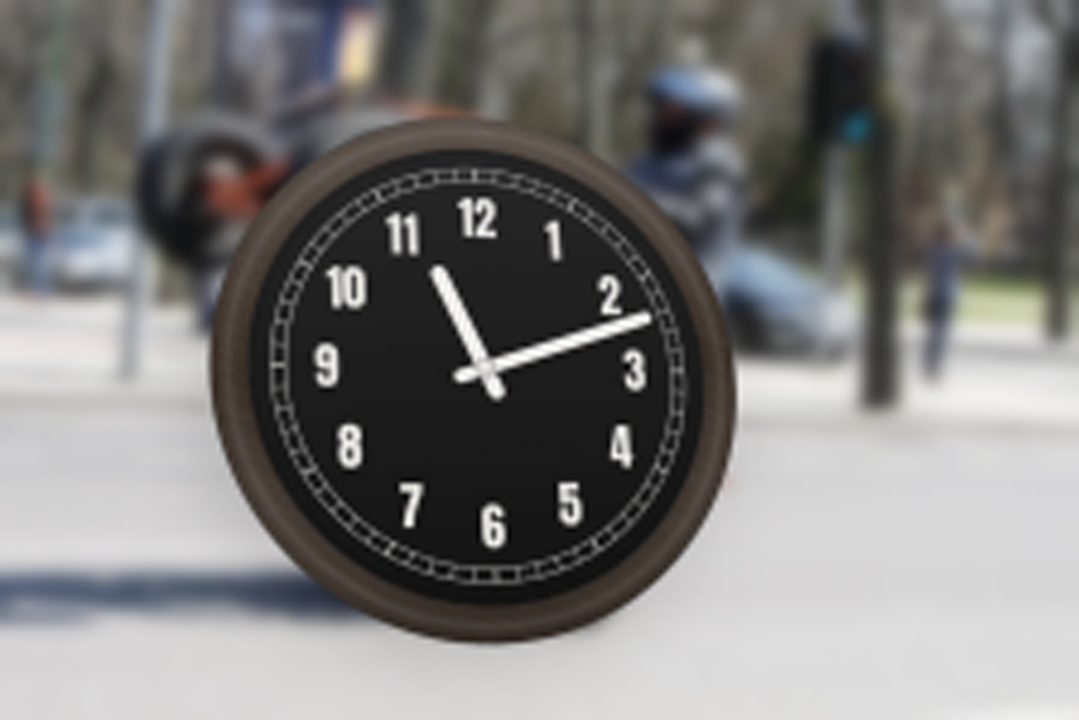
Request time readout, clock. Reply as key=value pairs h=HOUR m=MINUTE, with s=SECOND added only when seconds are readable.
h=11 m=12
